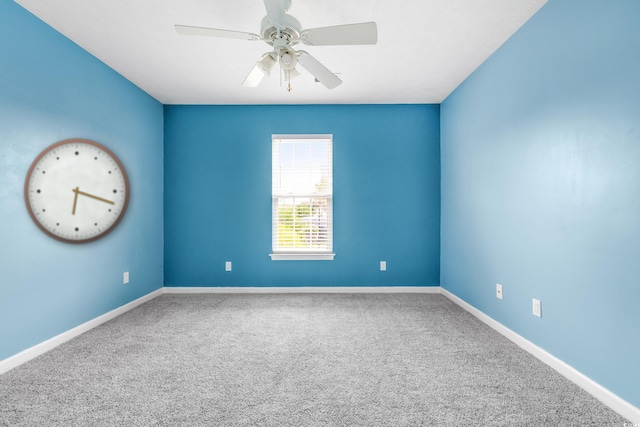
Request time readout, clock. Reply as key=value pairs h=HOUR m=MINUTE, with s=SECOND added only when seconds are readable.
h=6 m=18
